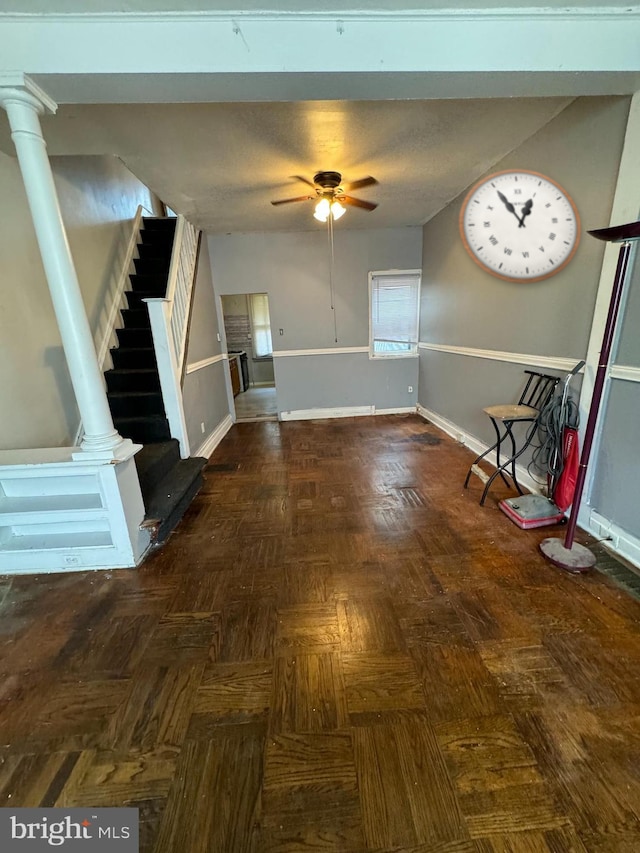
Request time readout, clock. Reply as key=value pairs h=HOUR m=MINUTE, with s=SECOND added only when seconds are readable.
h=12 m=55
